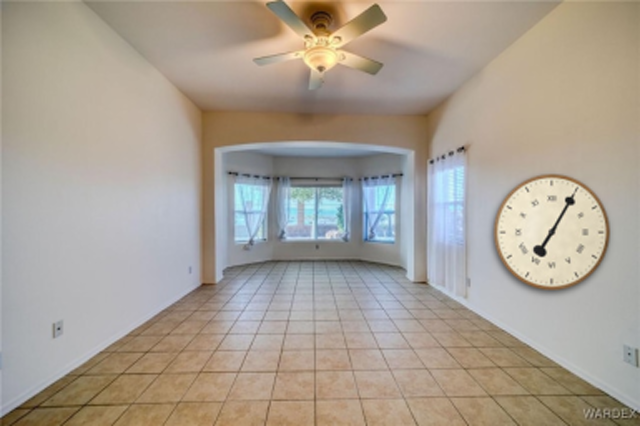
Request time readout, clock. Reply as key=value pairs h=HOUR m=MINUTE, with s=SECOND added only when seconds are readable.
h=7 m=5
